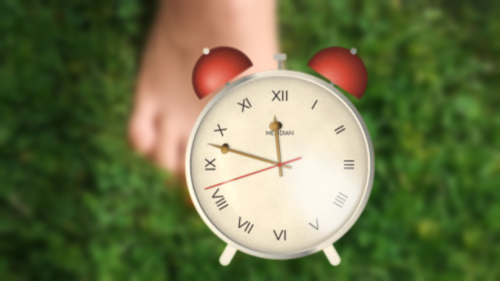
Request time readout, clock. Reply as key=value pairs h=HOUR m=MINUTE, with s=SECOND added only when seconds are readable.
h=11 m=47 s=42
